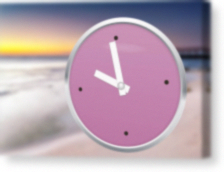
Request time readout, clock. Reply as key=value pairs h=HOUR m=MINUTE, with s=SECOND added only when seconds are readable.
h=9 m=59
